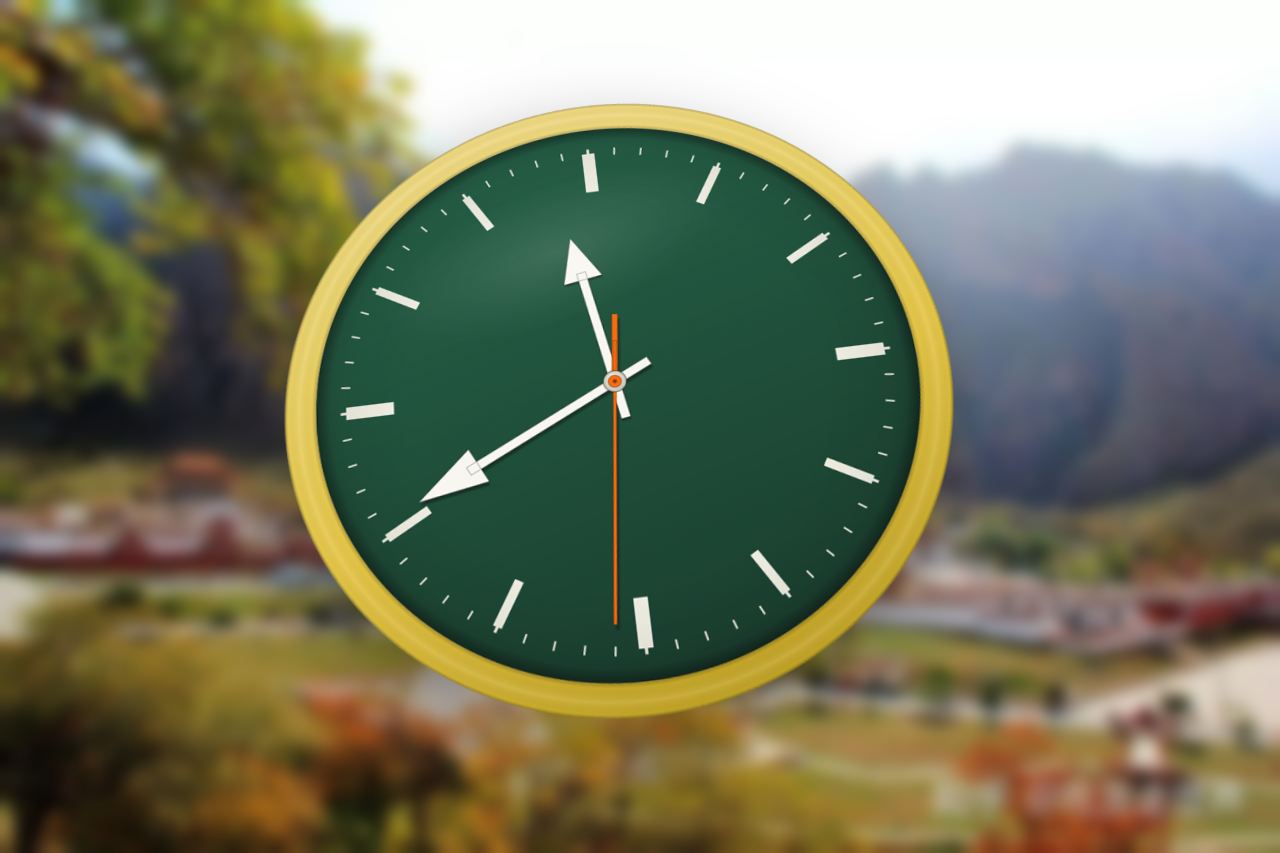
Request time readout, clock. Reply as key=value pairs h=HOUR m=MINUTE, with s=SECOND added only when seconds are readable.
h=11 m=40 s=31
